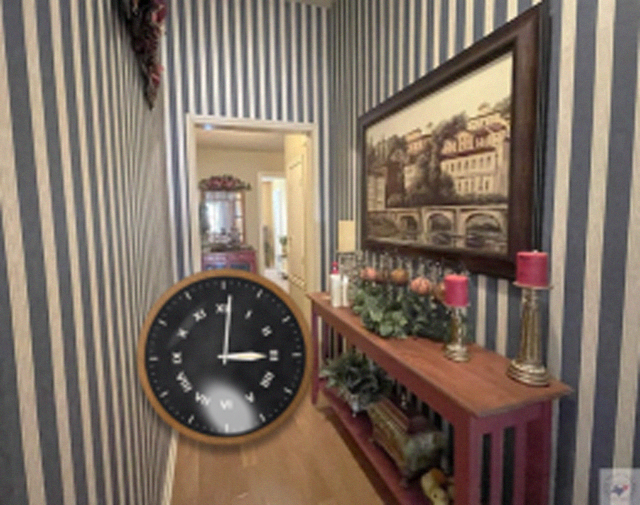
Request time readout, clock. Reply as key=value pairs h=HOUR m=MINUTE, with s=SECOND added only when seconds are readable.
h=3 m=1
